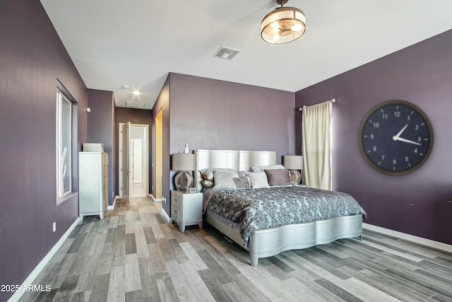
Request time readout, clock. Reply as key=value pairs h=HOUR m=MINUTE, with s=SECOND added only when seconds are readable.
h=1 m=17
